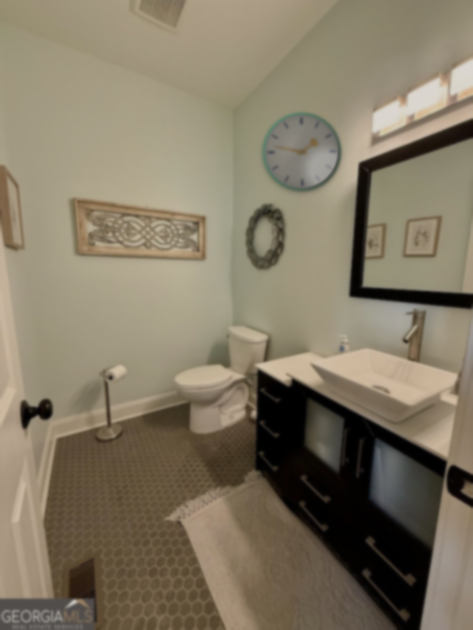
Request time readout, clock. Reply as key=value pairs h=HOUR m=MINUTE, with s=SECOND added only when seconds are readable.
h=1 m=47
